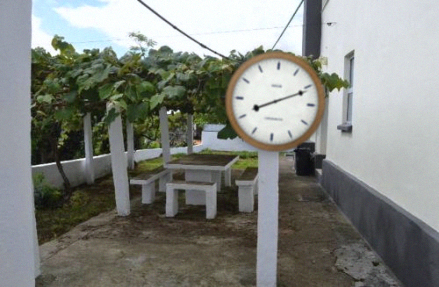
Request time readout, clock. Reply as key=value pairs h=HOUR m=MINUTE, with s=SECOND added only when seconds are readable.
h=8 m=11
